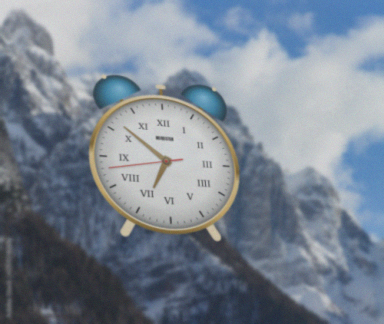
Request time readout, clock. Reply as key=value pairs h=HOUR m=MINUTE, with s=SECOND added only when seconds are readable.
h=6 m=51 s=43
